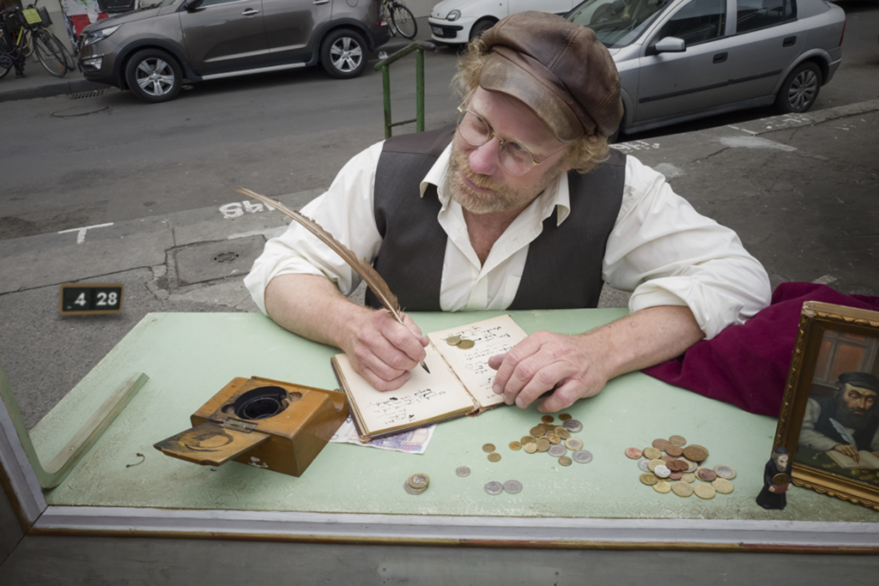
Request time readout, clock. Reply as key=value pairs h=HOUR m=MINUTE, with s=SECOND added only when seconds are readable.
h=4 m=28
